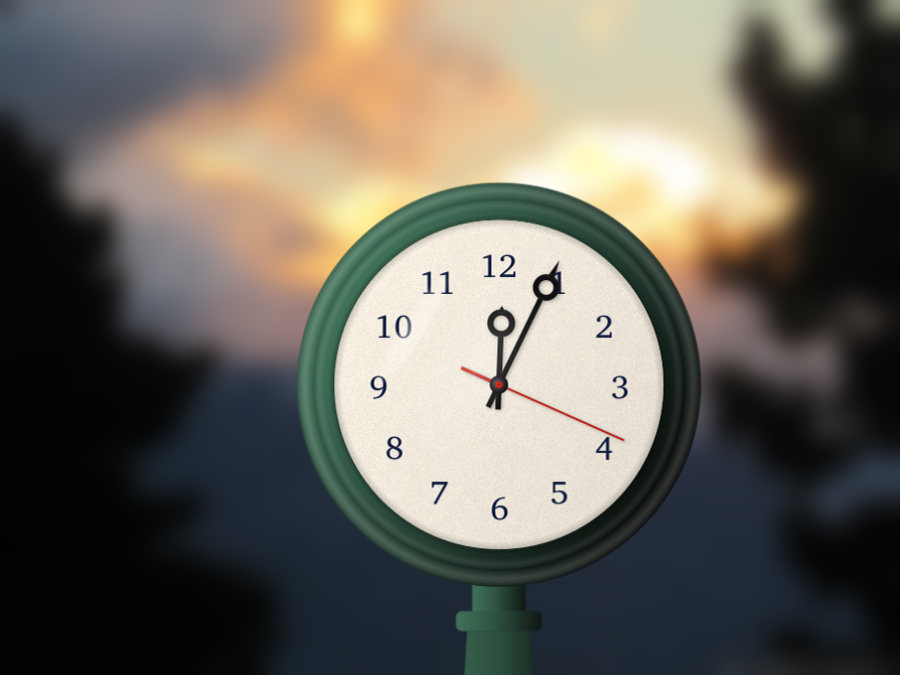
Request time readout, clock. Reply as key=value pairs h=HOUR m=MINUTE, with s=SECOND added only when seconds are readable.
h=12 m=4 s=19
